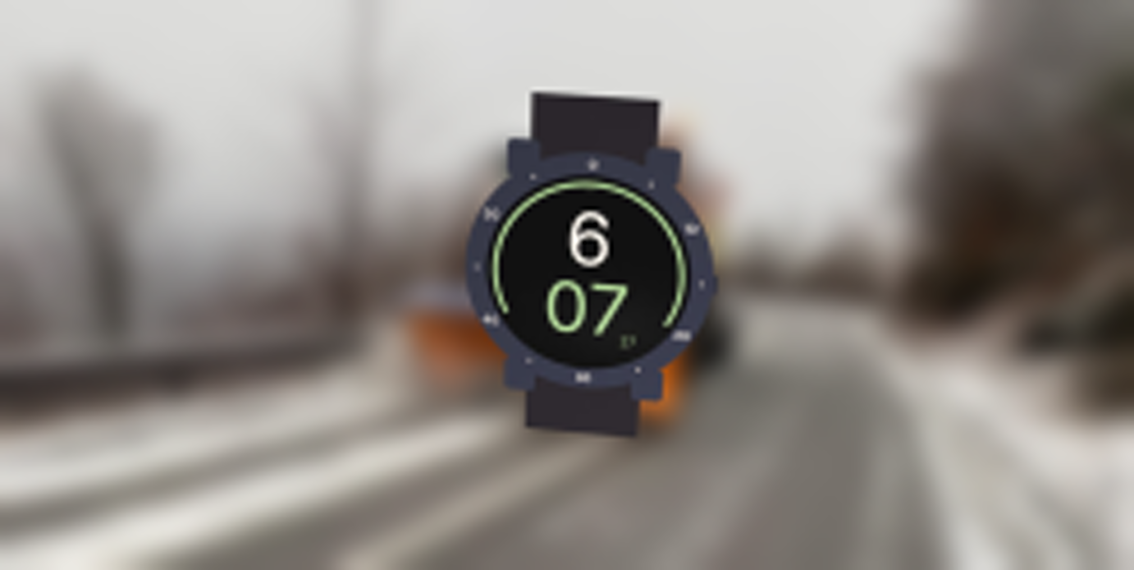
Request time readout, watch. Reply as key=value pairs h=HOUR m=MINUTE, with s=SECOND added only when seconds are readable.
h=6 m=7
